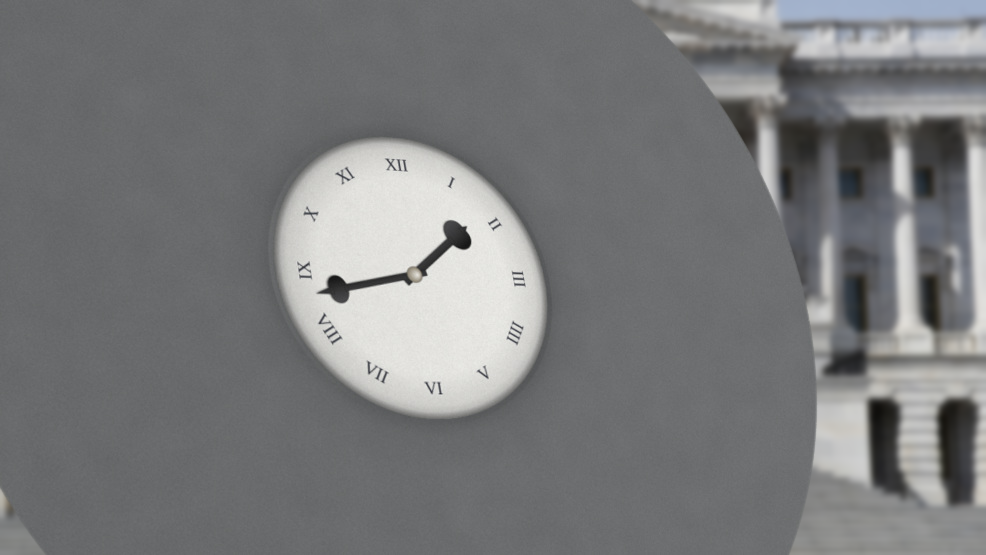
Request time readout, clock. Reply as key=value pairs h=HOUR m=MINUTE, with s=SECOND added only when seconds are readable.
h=1 m=43
